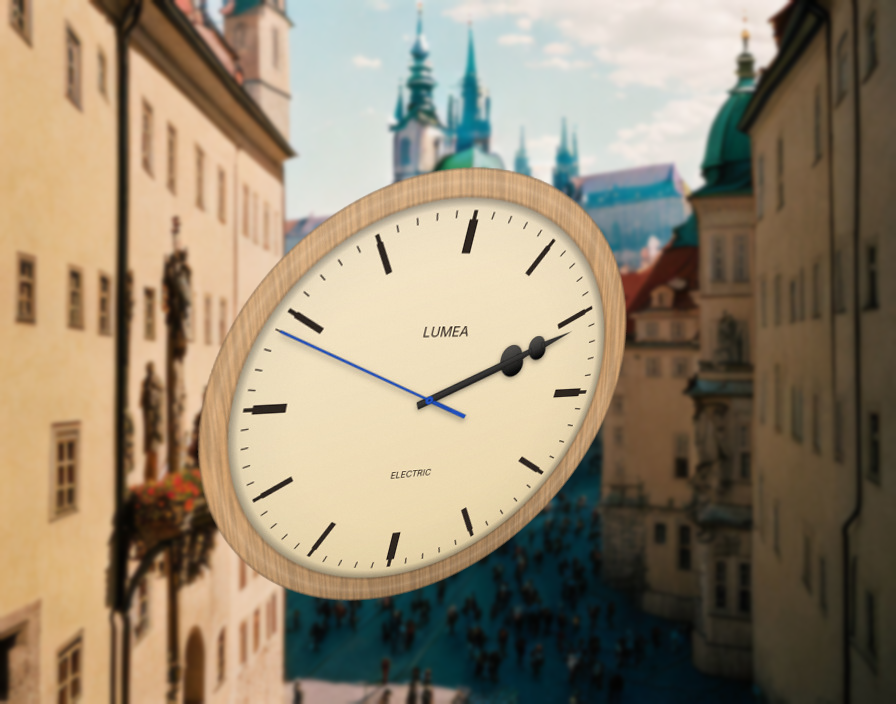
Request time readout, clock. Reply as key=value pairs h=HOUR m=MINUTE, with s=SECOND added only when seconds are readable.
h=2 m=10 s=49
